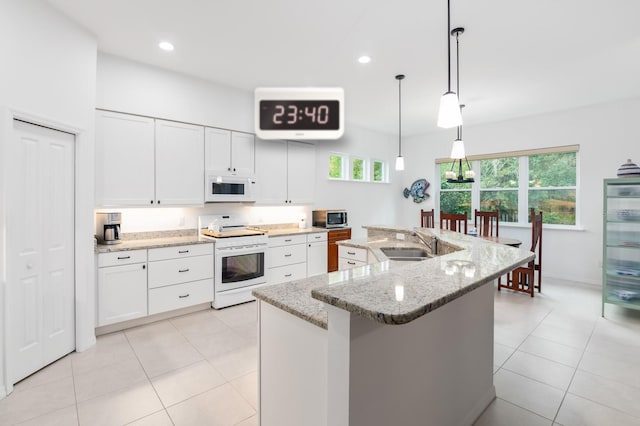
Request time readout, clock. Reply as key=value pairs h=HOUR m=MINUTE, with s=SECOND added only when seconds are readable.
h=23 m=40
